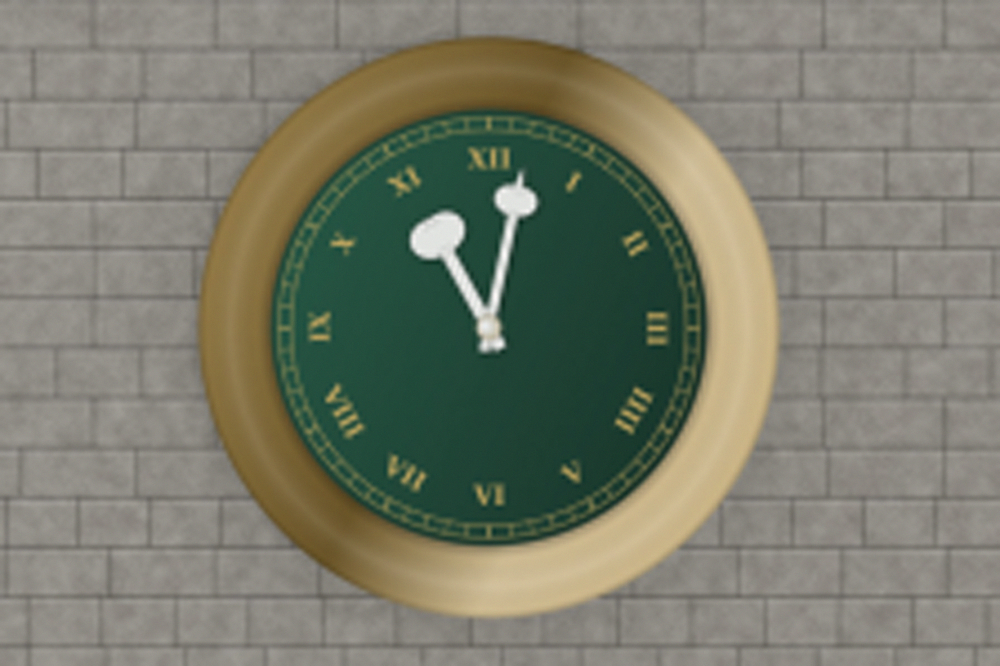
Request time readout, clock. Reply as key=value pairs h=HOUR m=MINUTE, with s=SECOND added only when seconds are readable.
h=11 m=2
